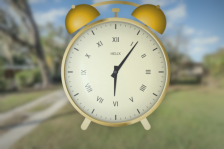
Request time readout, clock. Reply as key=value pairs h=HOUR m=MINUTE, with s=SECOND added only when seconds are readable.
h=6 m=6
